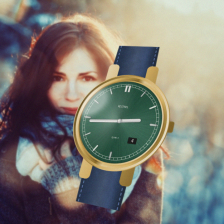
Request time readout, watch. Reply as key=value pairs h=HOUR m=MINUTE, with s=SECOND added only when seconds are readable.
h=2 m=44
